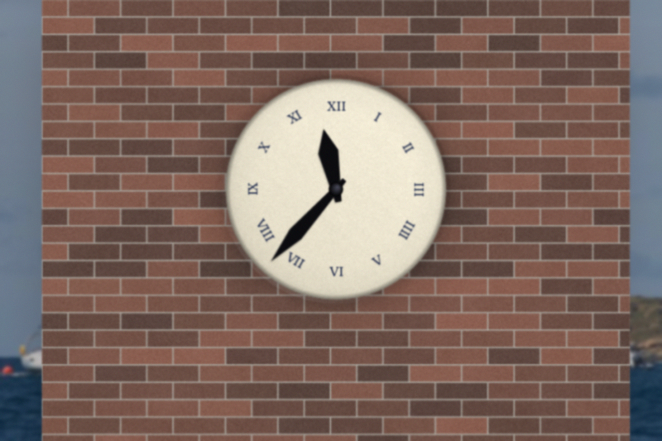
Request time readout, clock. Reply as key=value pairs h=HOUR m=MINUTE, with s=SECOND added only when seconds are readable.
h=11 m=37
